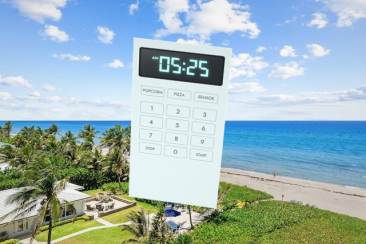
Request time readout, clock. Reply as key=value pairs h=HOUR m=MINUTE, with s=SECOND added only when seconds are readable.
h=5 m=25
